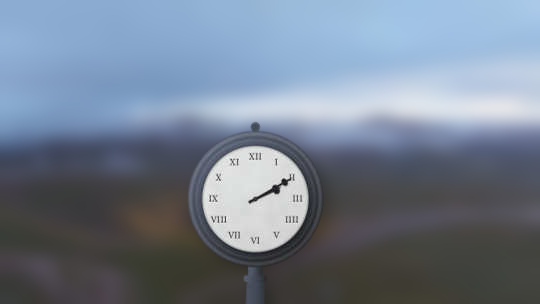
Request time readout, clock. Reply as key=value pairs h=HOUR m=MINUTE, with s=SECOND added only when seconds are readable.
h=2 m=10
